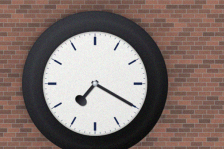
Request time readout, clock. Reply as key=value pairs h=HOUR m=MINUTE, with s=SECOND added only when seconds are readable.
h=7 m=20
